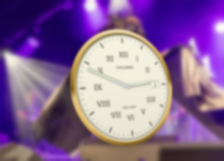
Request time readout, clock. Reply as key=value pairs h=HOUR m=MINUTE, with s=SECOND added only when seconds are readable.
h=2 m=49
